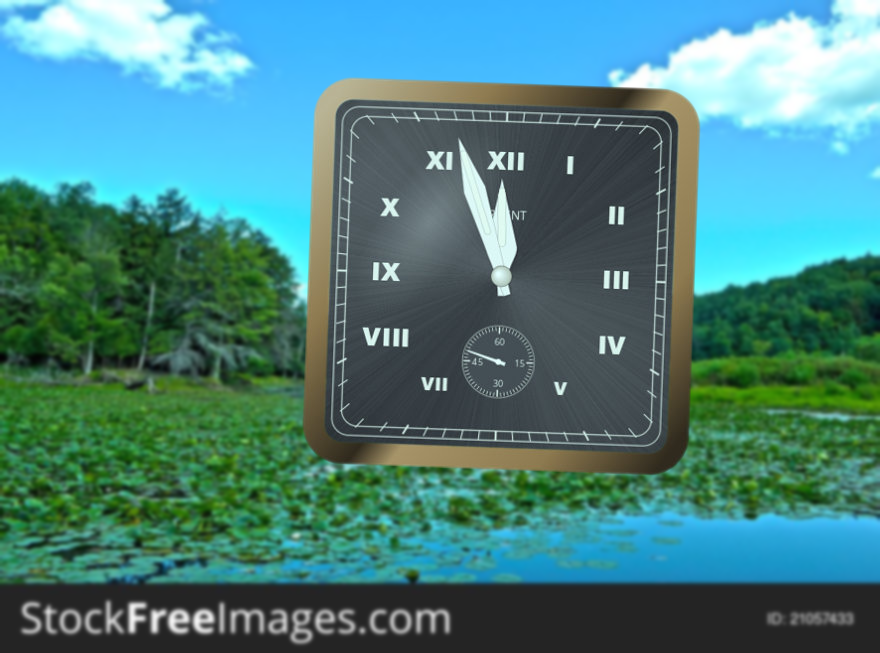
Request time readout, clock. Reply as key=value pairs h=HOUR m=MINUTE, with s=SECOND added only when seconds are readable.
h=11 m=56 s=48
